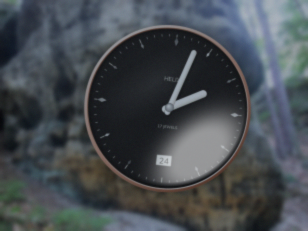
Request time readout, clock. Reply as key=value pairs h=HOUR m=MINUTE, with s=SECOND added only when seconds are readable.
h=2 m=3
